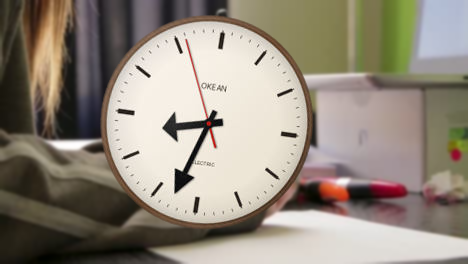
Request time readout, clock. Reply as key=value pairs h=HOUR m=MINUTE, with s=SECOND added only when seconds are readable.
h=8 m=32 s=56
